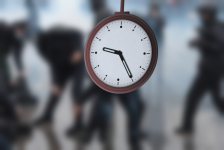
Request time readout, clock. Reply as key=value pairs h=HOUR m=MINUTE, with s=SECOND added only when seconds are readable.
h=9 m=25
